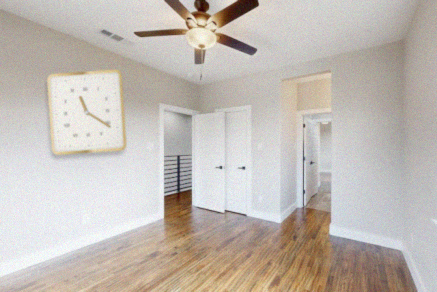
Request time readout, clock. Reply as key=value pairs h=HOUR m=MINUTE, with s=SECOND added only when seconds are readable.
h=11 m=21
